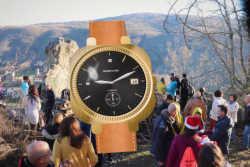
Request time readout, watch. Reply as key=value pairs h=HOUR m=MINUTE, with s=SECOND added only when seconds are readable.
h=9 m=11
